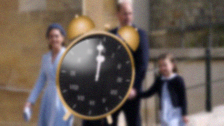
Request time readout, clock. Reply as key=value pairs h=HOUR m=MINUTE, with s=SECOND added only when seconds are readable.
h=11 m=59
